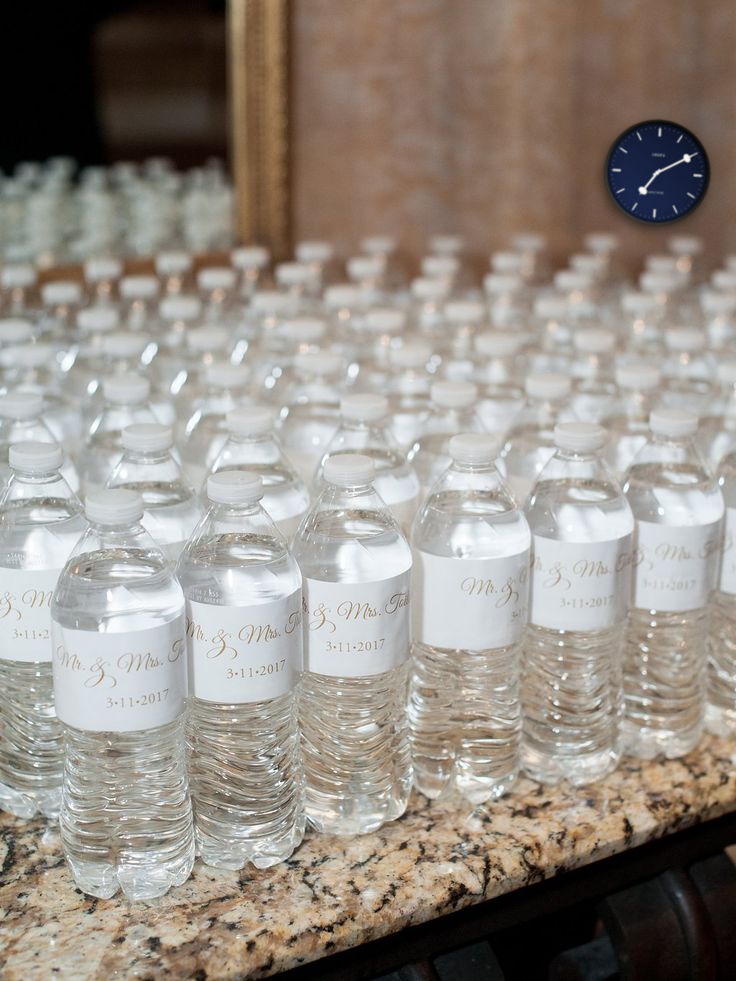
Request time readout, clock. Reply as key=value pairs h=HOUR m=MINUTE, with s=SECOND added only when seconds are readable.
h=7 m=10
